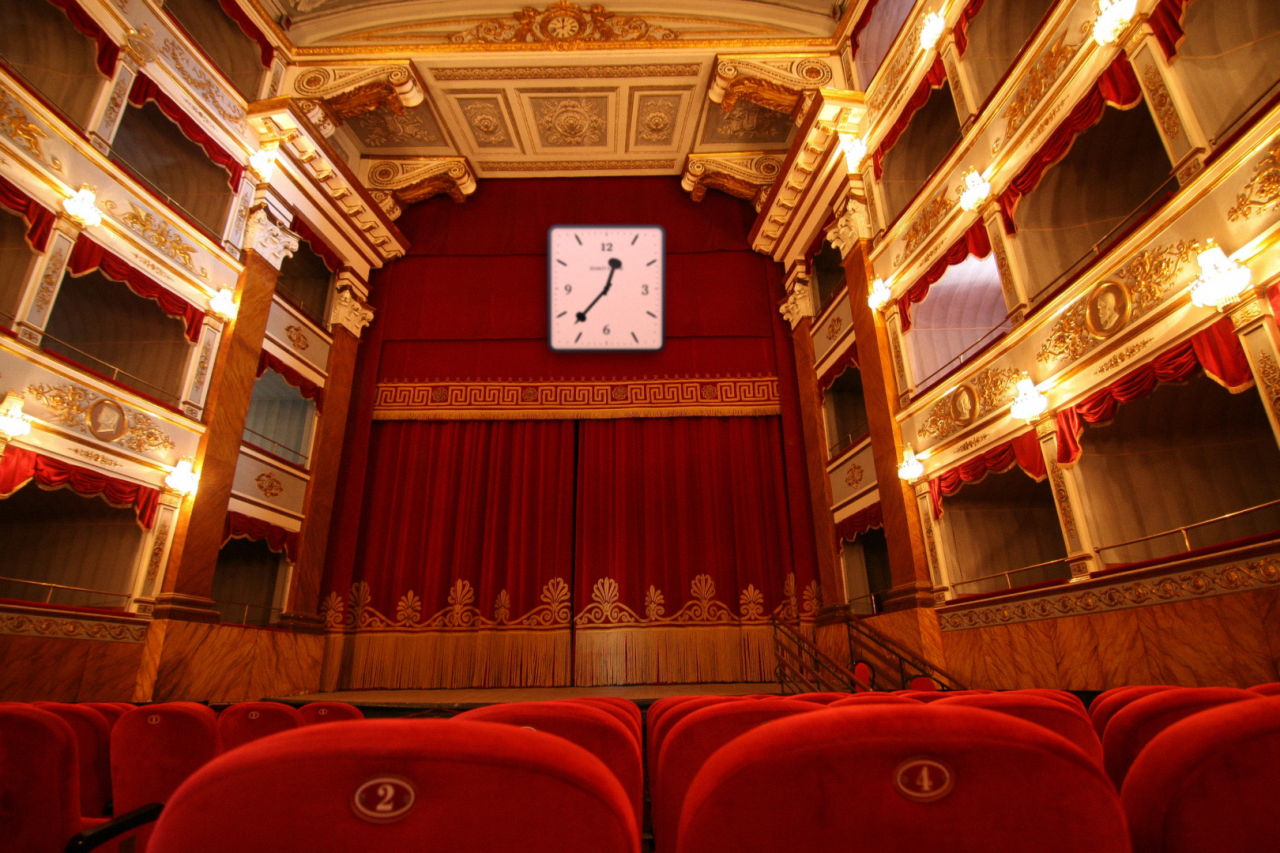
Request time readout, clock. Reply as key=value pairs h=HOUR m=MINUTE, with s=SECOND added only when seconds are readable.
h=12 m=37
